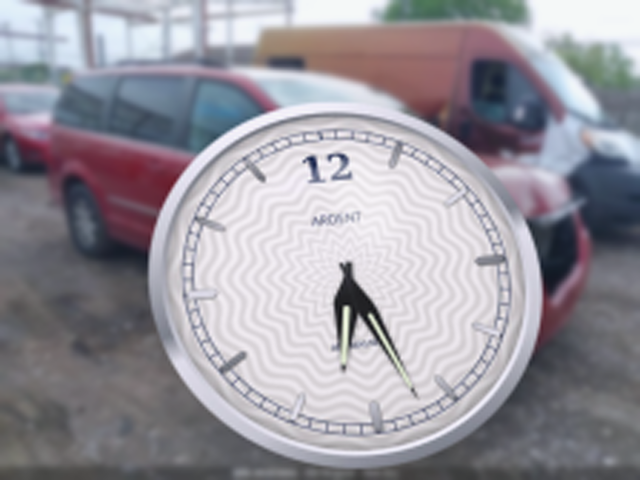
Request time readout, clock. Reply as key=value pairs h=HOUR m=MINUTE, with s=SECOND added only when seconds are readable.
h=6 m=27
